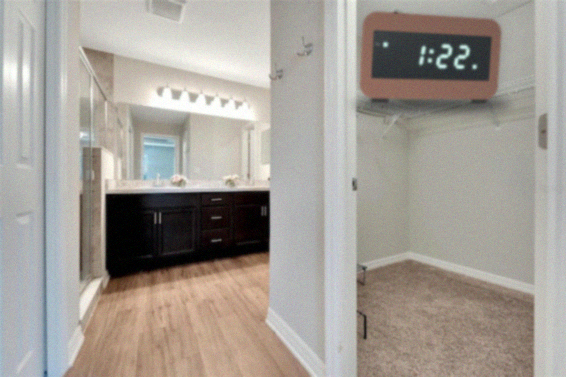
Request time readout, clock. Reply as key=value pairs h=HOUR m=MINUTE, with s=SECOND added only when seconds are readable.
h=1 m=22
